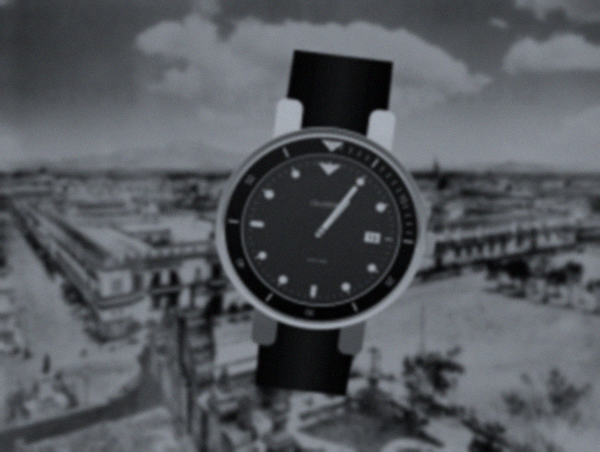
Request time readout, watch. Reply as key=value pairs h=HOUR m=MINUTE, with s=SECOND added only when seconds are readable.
h=1 m=5
